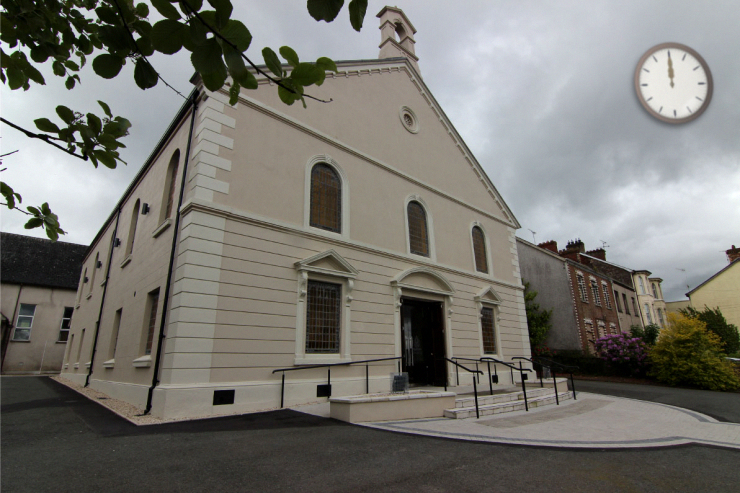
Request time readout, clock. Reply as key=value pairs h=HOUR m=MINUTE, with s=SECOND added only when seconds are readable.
h=12 m=0
